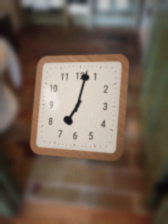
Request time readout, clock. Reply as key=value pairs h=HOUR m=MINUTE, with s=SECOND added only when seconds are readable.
h=7 m=2
